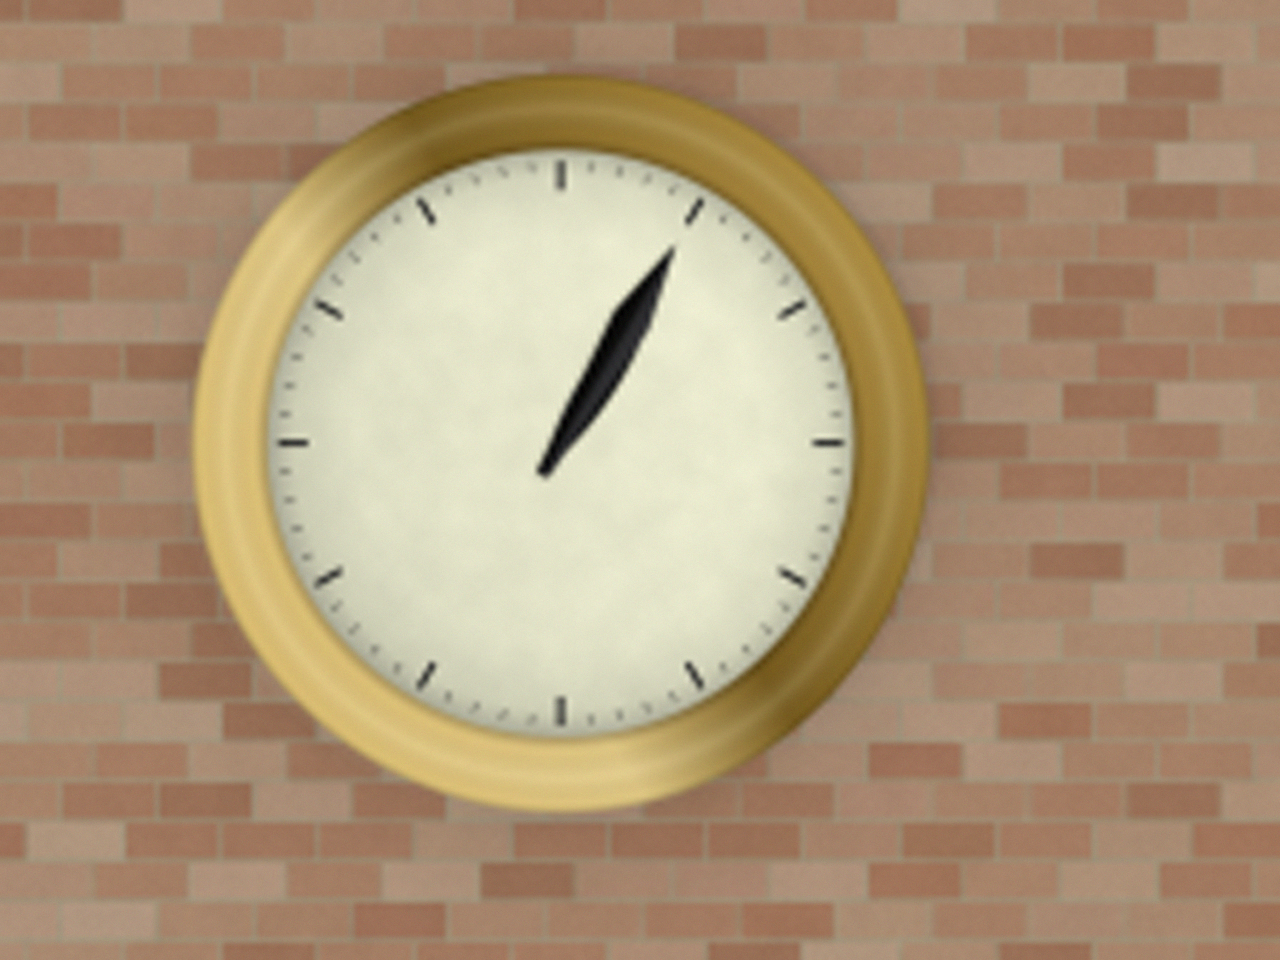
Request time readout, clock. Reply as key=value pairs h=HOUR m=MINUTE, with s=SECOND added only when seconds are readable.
h=1 m=5
